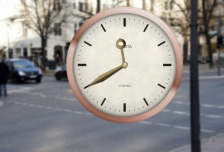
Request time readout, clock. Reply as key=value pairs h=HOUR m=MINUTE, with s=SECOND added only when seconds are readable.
h=11 m=40
